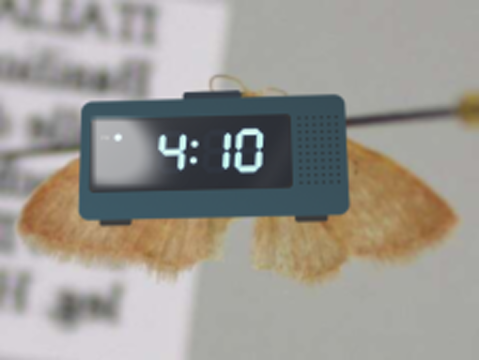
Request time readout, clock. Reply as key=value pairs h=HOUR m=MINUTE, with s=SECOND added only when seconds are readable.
h=4 m=10
